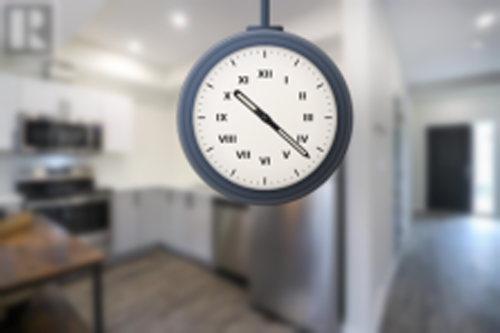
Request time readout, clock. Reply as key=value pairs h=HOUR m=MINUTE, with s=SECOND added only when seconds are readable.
h=10 m=22
